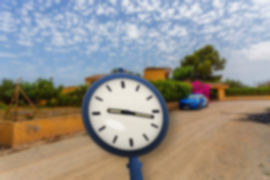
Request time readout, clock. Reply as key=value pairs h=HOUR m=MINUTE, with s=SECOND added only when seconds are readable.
h=9 m=17
